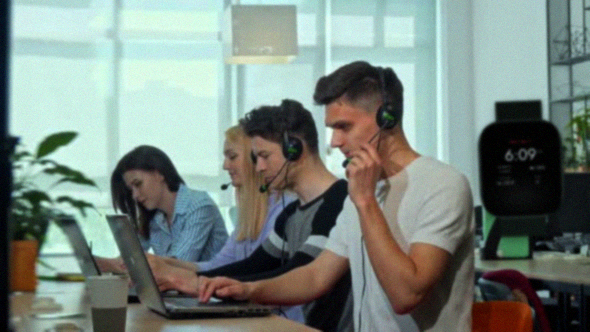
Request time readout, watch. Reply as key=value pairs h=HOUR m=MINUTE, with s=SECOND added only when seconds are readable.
h=6 m=9
